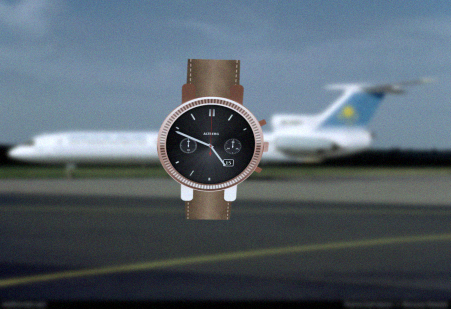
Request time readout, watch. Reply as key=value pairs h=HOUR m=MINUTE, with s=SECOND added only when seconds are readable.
h=4 m=49
